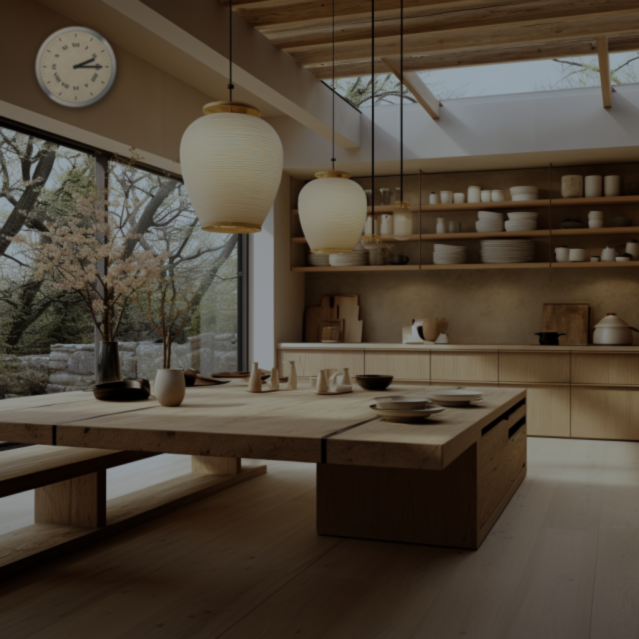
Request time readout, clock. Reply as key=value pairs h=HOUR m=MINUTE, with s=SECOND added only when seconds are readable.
h=2 m=15
